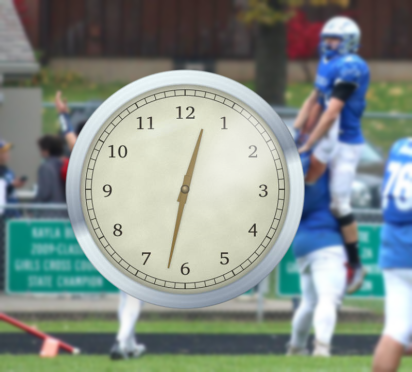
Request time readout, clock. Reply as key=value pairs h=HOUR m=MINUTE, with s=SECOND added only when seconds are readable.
h=12 m=32
